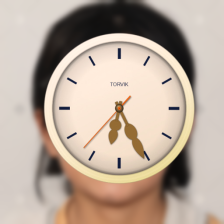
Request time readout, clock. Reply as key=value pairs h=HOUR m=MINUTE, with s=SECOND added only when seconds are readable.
h=6 m=25 s=37
